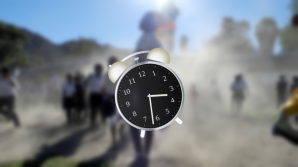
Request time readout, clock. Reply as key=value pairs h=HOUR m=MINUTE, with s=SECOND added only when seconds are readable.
h=3 m=32
